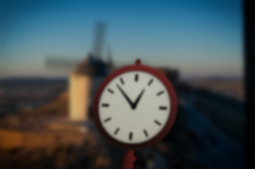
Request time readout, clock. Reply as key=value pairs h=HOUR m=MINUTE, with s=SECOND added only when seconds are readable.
h=12 m=53
